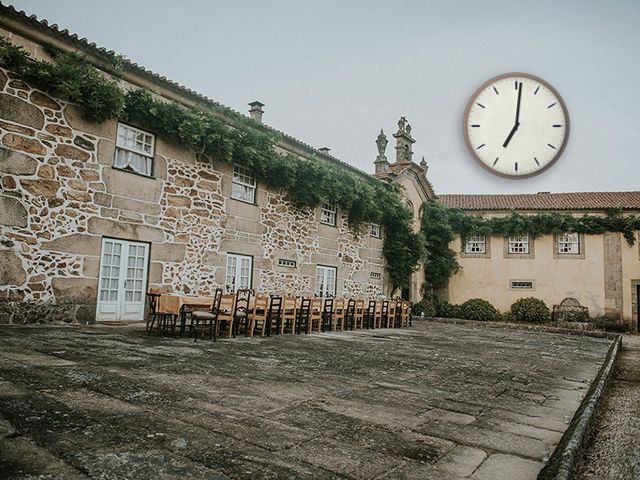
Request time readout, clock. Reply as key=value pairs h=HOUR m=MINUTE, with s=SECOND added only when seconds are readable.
h=7 m=1
